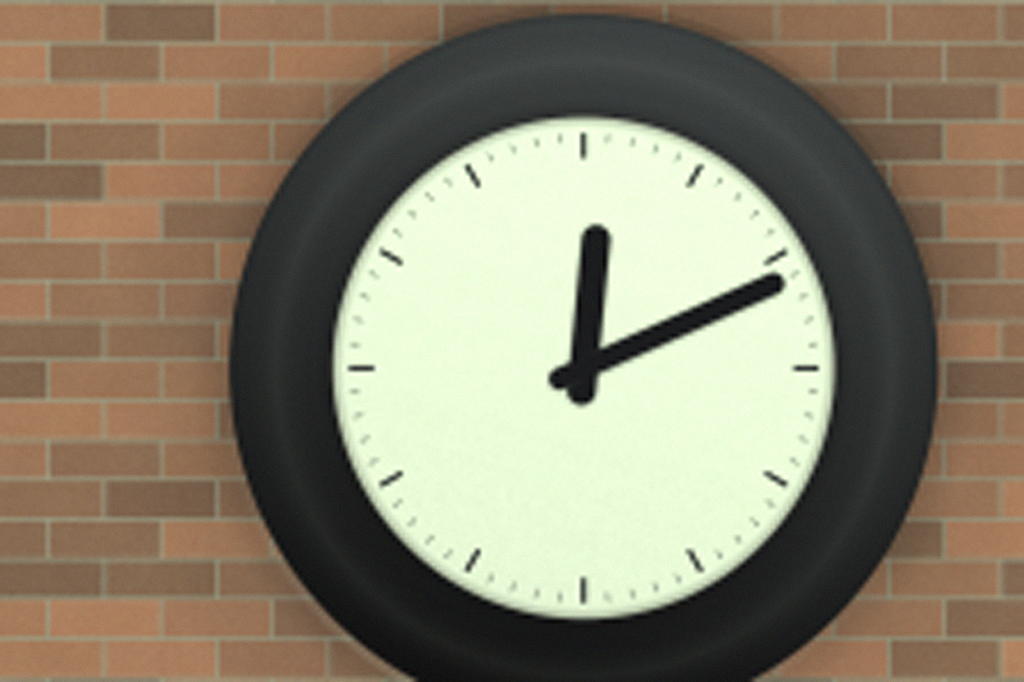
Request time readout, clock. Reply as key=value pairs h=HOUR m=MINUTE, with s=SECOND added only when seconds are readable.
h=12 m=11
